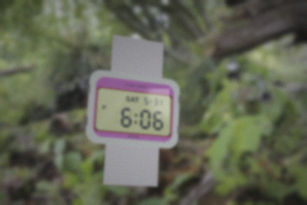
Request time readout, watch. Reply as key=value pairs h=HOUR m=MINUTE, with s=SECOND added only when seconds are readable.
h=6 m=6
